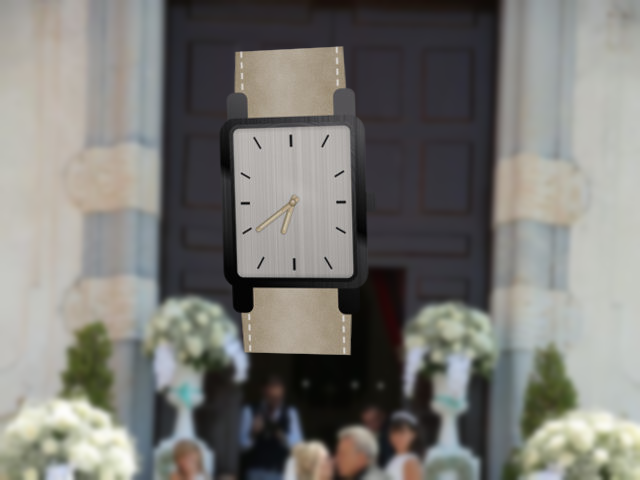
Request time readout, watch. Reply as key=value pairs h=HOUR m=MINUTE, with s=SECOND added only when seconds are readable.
h=6 m=39
